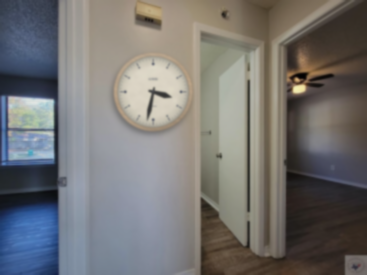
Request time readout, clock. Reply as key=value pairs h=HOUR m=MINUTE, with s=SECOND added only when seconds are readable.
h=3 m=32
